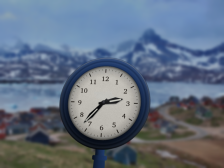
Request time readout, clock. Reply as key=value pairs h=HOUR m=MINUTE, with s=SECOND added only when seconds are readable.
h=2 m=37
